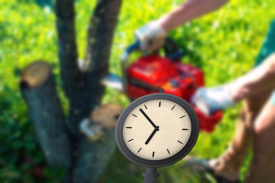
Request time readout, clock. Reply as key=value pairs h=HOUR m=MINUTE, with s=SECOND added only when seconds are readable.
h=6 m=53
